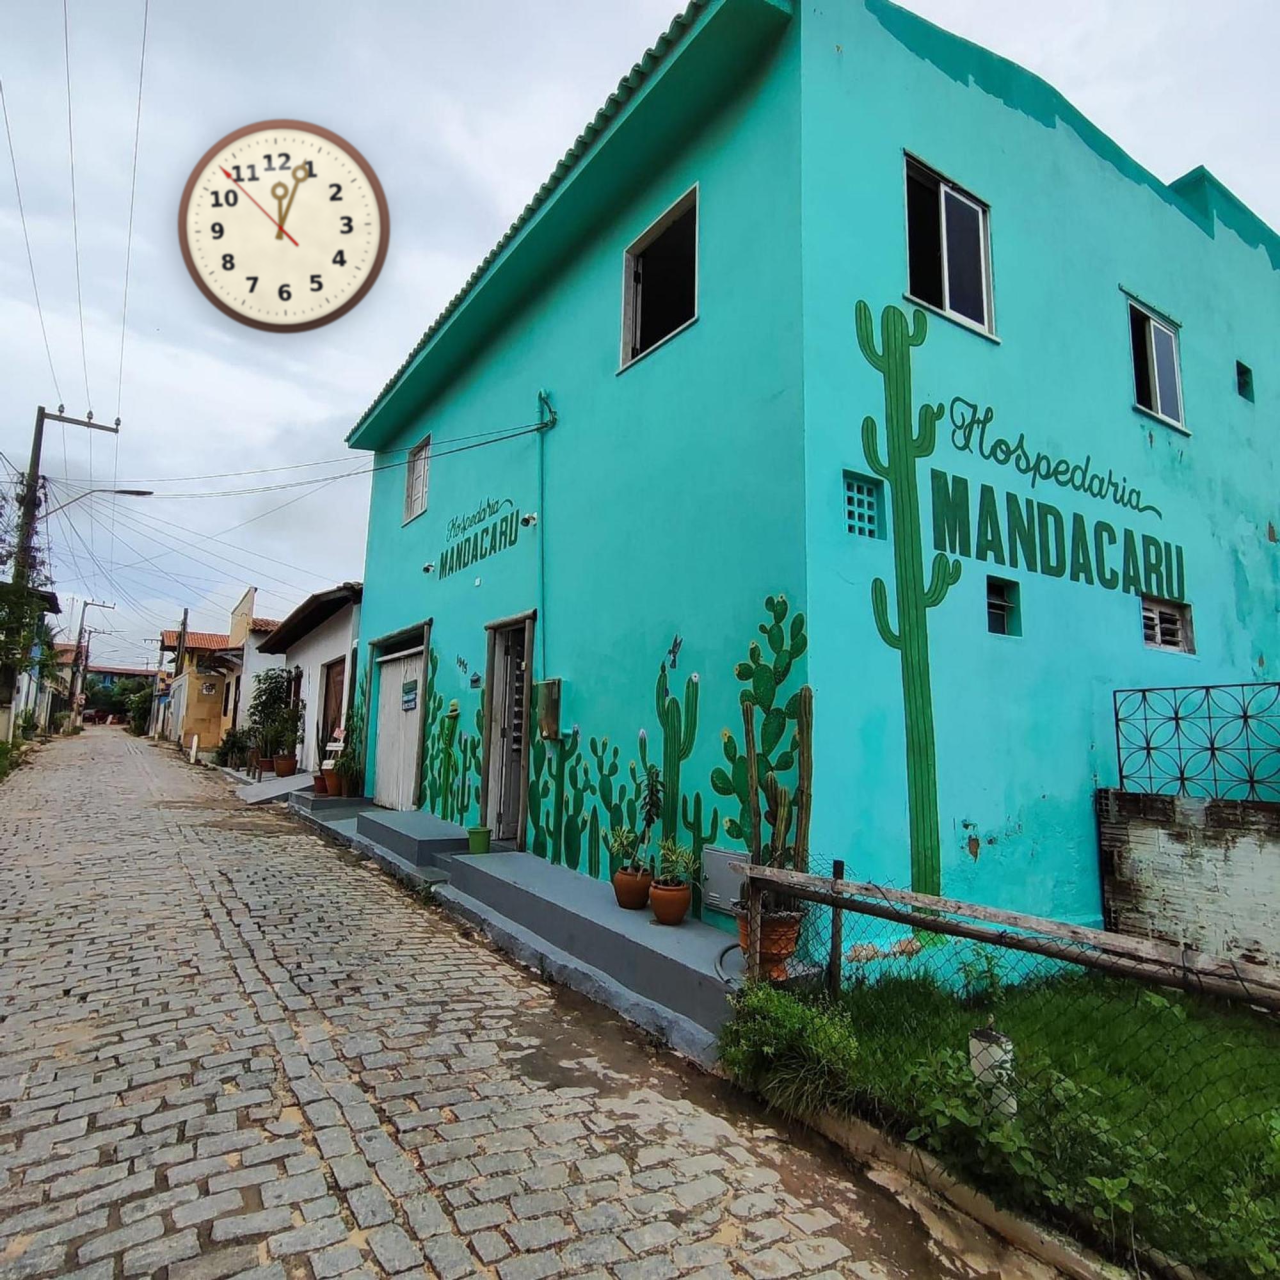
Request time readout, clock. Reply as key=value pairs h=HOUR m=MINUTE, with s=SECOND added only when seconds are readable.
h=12 m=3 s=53
